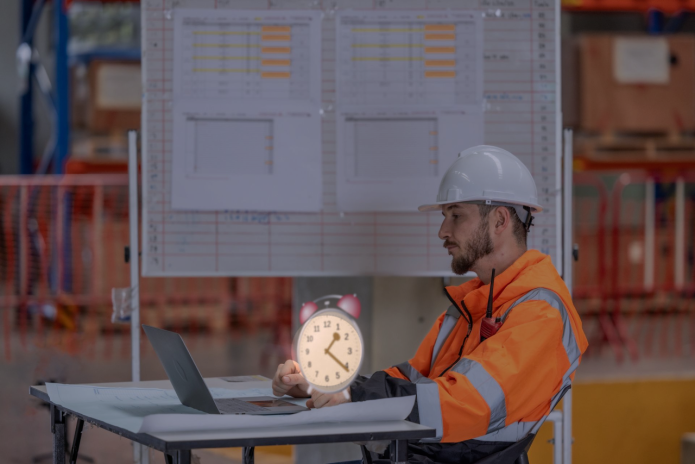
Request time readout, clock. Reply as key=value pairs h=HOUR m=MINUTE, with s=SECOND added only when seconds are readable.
h=1 m=21
